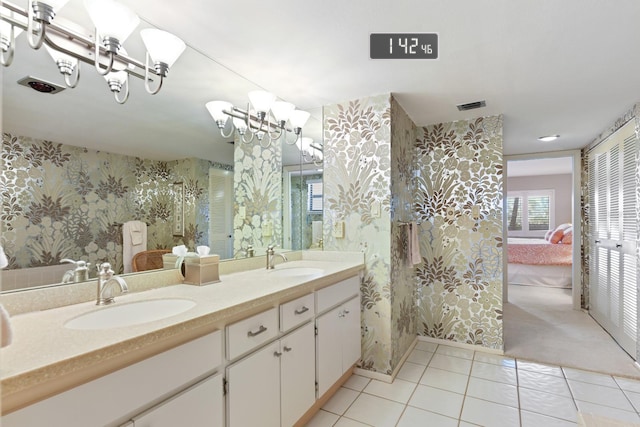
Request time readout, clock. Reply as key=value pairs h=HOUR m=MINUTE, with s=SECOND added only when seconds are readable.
h=1 m=42 s=46
